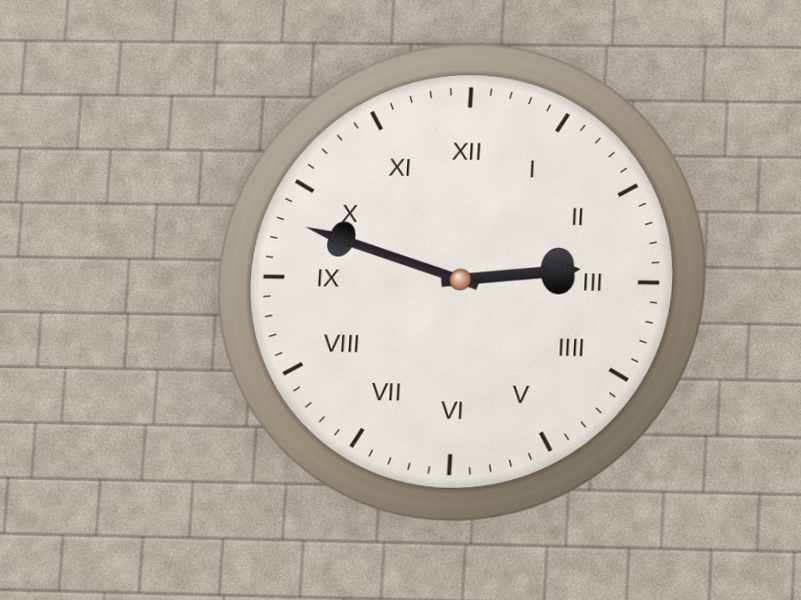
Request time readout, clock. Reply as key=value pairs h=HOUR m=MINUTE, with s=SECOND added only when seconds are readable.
h=2 m=48
